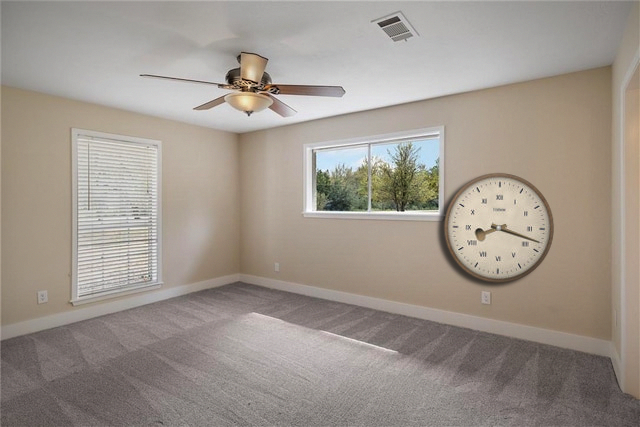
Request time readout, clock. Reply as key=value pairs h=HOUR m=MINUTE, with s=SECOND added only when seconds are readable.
h=8 m=18
